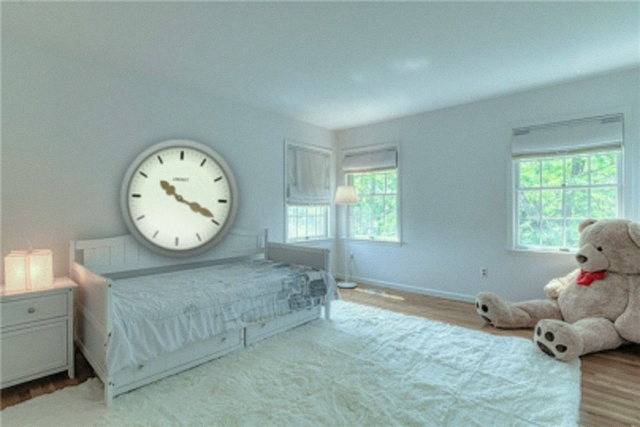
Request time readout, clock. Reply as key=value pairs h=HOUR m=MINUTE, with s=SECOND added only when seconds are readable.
h=10 m=19
